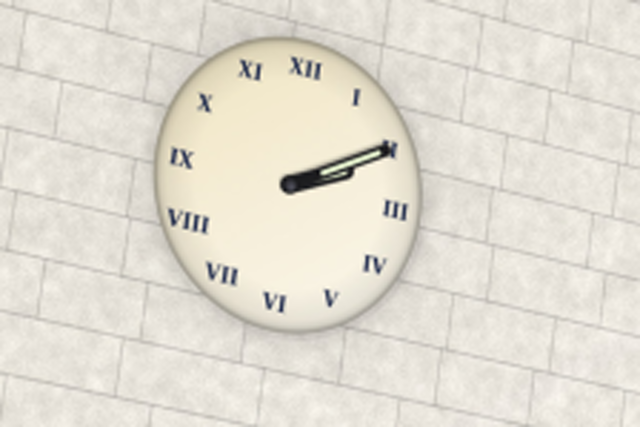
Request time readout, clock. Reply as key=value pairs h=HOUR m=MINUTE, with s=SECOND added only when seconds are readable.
h=2 m=10
